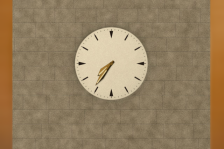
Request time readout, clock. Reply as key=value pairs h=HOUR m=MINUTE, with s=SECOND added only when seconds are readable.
h=7 m=36
